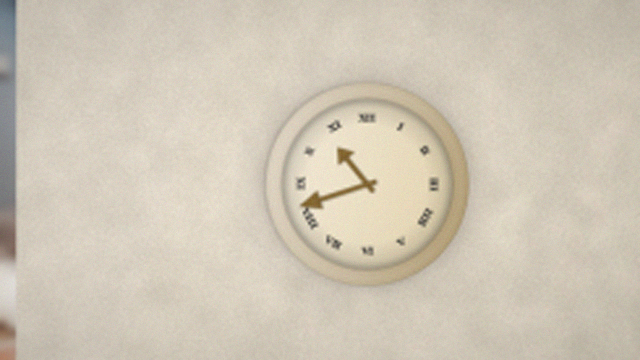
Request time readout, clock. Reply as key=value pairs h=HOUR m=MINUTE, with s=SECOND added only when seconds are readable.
h=10 m=42
